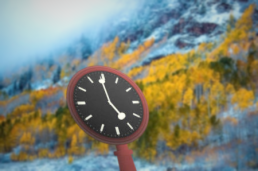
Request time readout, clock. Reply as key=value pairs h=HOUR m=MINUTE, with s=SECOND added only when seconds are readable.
h=4 m=59
